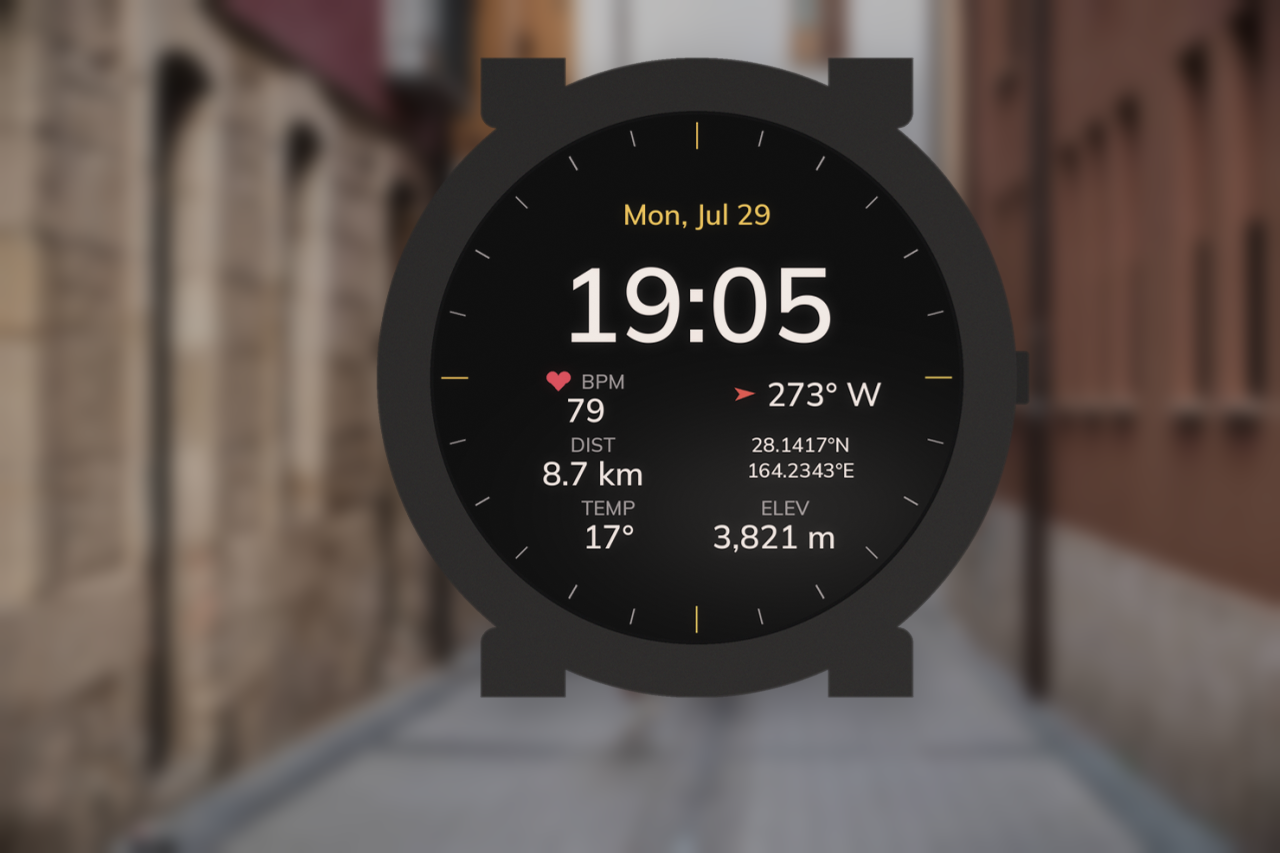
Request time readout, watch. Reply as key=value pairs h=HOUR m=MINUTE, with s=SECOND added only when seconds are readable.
h=19 m=5
